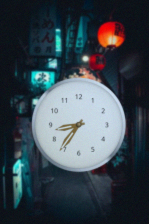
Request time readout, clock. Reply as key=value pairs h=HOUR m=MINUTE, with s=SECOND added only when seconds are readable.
h=8 m=36
